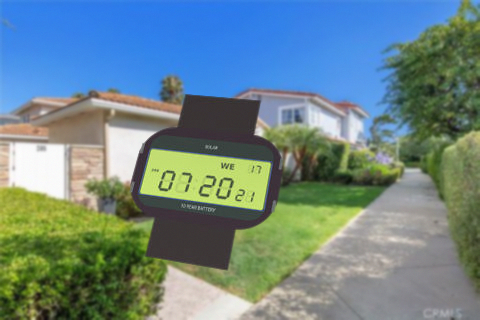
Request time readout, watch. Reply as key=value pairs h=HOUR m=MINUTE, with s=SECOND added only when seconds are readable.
h=7 m=20 s=21
